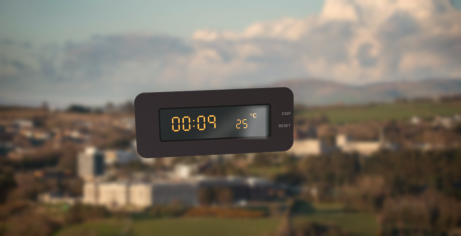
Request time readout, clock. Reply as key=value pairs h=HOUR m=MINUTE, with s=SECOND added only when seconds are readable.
h=0 m=9
